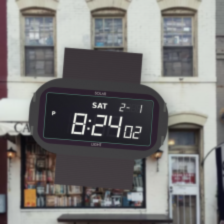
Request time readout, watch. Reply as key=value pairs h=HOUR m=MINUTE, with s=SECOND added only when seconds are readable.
h=8 m=24 s=2
